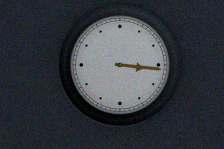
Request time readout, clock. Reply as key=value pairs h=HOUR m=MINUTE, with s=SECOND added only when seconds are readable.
h=3 m=16
